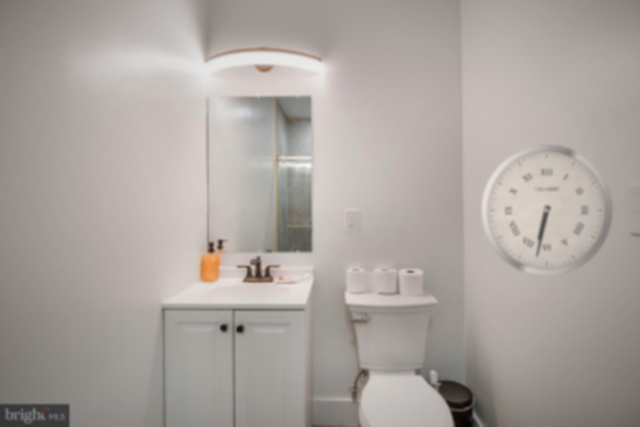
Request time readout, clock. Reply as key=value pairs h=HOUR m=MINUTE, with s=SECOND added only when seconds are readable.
h=6 m=32
